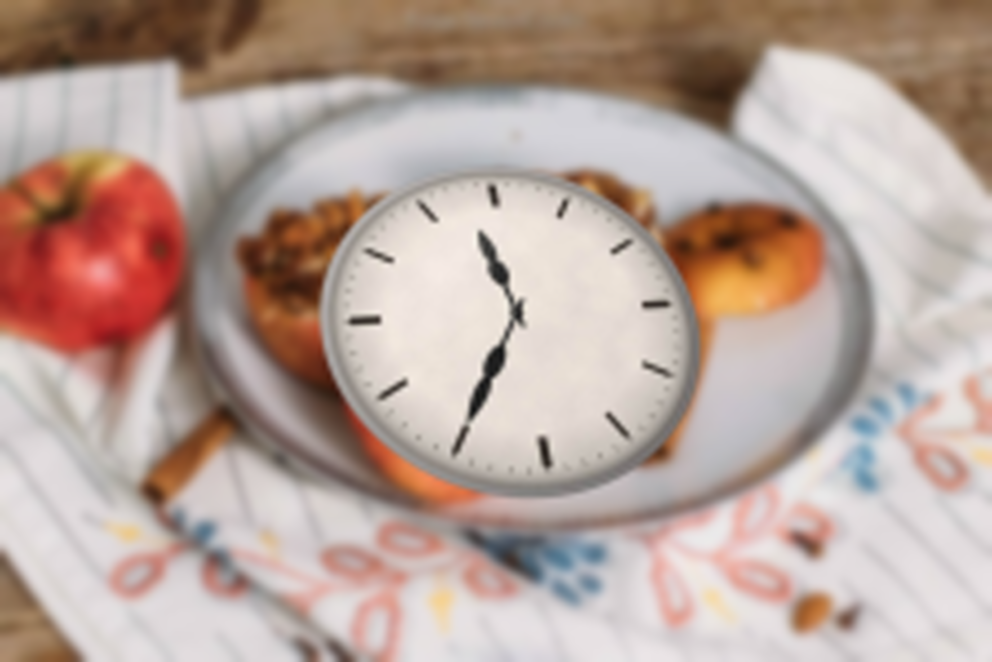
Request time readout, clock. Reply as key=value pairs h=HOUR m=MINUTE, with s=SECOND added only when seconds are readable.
h=11 m=35
